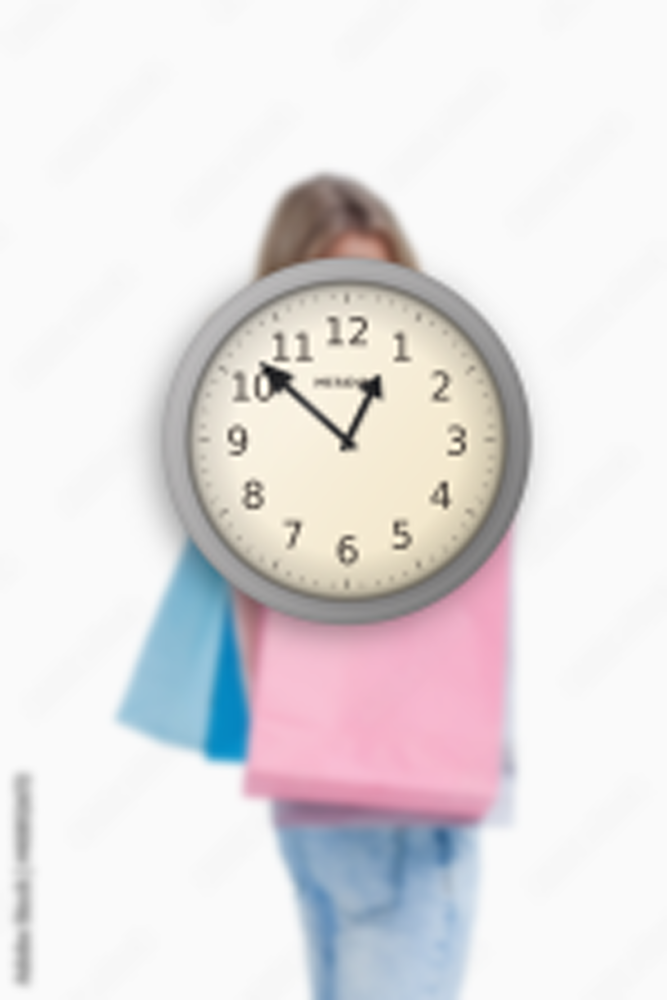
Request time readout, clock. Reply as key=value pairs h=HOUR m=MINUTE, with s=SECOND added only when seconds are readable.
h=12 m=52
